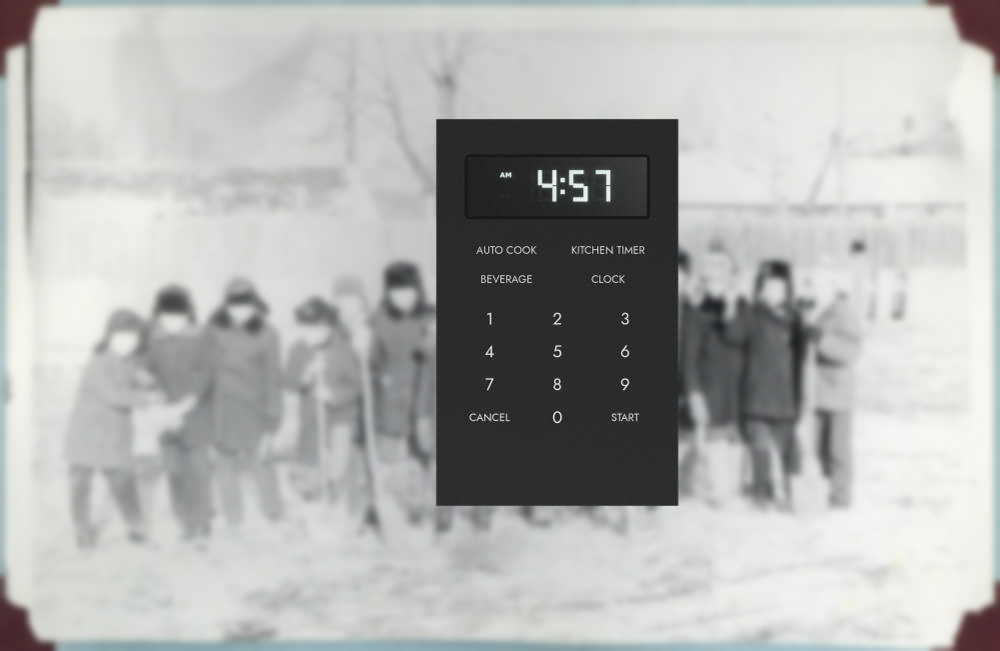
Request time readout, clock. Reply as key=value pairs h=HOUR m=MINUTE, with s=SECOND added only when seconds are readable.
h=4 m=57
